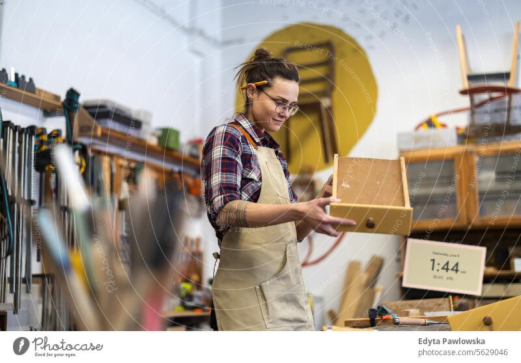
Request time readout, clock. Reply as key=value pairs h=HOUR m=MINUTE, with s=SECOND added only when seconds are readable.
h=1 m=44
